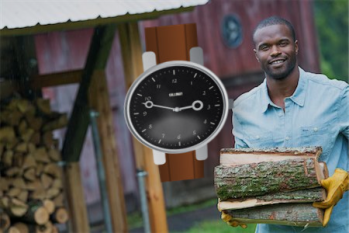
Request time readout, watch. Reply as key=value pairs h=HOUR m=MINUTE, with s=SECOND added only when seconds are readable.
h=2 m=48
